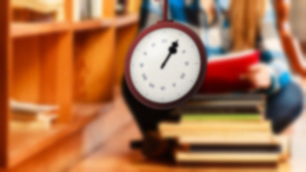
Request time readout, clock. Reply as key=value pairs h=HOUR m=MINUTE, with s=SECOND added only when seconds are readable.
h=1 m=5
